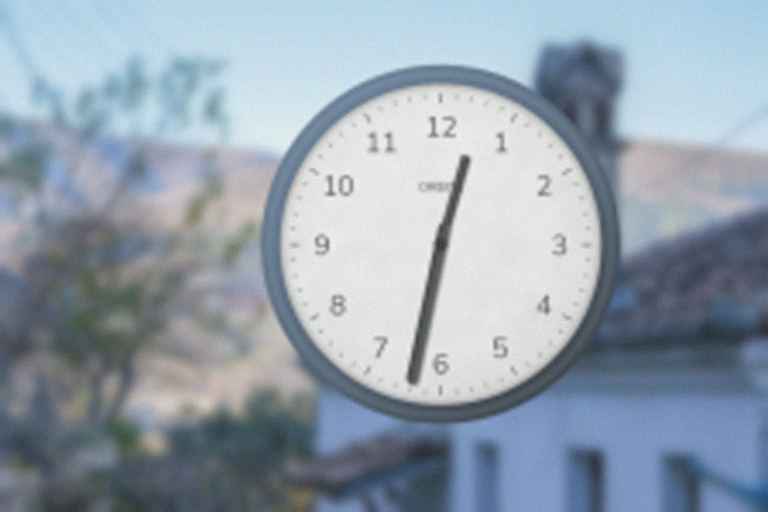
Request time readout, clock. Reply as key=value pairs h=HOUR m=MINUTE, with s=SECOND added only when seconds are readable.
h=12 m=32
